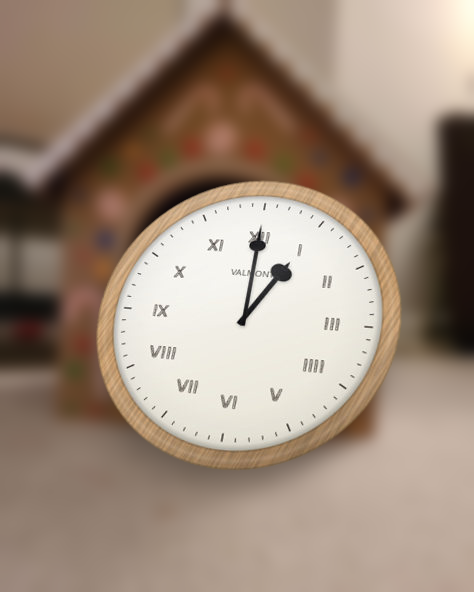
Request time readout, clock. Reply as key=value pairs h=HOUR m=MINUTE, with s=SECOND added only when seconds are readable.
h=1 m=0
